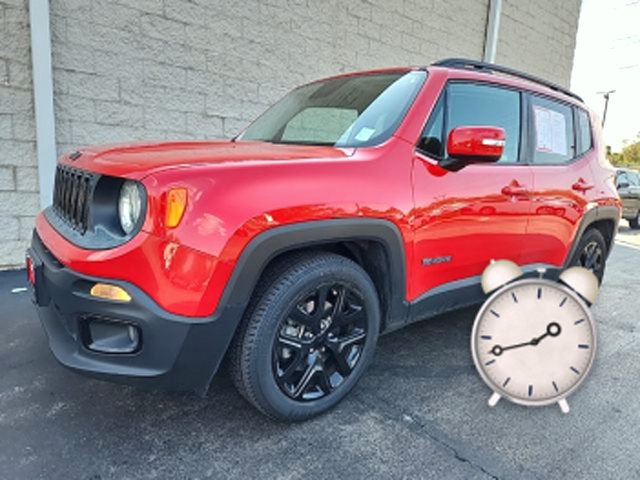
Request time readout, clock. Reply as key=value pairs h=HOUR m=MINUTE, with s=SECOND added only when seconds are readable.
h=1 m=42
